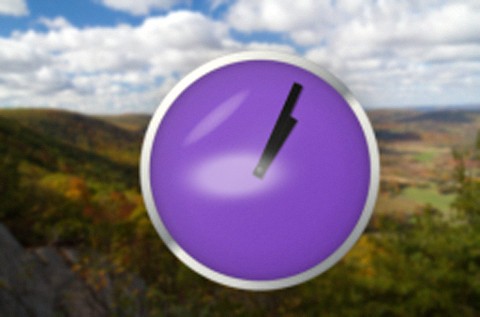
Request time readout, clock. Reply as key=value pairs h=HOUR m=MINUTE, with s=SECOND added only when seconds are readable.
h=1 m=4
